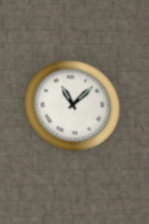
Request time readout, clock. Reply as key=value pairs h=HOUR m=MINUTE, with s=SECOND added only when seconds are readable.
h=11 m=8
